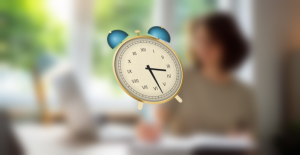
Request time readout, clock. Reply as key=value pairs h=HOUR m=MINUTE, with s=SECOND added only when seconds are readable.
h=3 m=28
